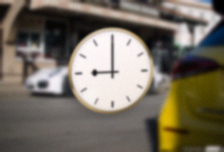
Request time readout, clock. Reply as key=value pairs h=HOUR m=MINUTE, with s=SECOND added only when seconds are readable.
h=9 m=0
